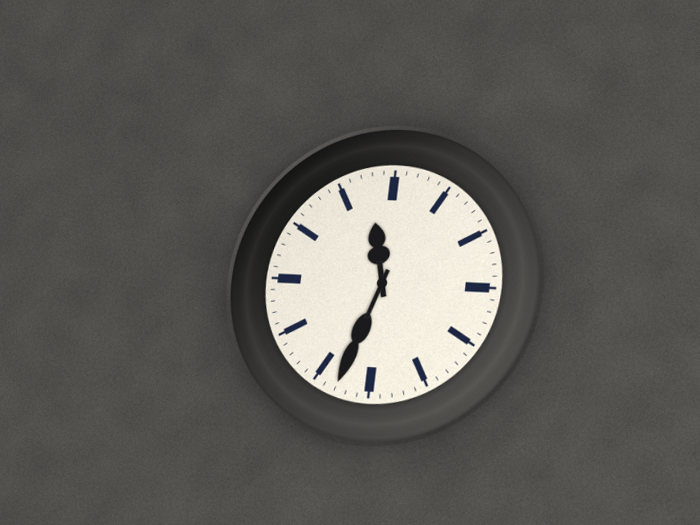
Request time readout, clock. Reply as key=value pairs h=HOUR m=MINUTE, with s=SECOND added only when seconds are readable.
h=11 m=33
